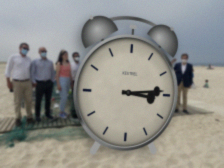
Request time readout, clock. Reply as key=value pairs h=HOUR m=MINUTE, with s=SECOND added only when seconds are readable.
h=3 m=14
